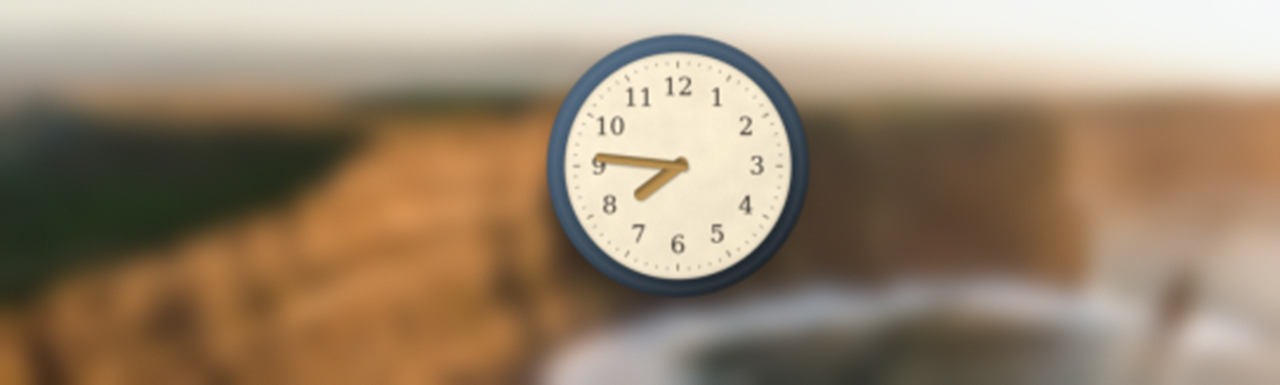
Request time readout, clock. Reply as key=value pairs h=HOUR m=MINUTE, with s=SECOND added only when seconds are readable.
h=7 m=46
